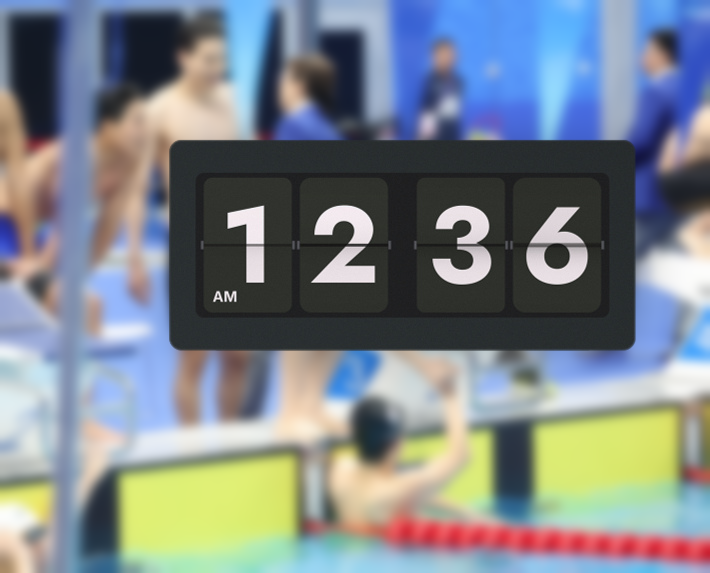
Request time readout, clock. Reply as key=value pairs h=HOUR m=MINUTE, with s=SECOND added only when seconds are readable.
h=12 m=36
